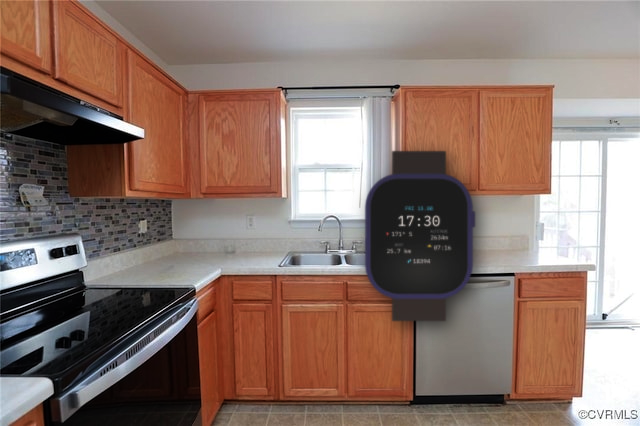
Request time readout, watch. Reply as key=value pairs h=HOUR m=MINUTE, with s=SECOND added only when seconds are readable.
h=17 m=30
